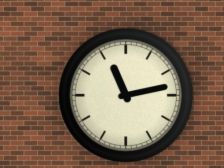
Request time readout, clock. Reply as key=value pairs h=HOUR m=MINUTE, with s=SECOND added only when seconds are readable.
h=11 m=13
